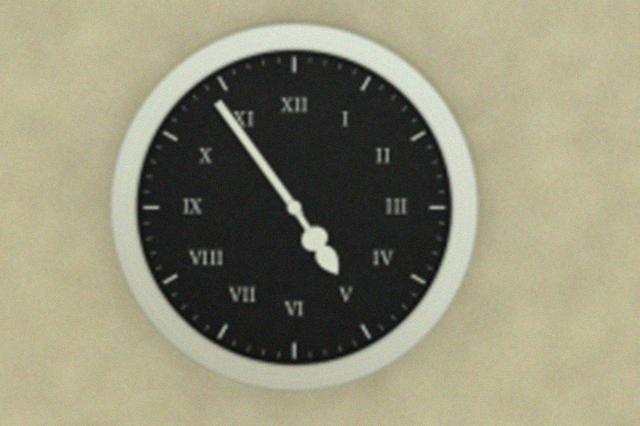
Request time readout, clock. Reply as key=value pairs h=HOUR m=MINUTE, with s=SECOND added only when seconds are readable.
h=4 m=54
